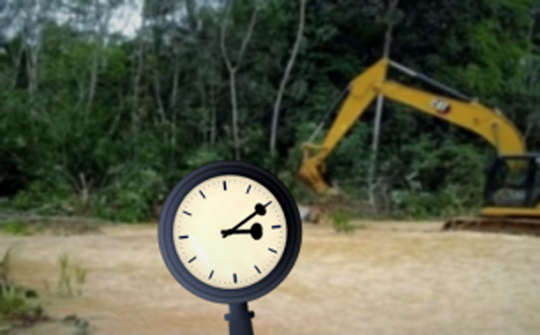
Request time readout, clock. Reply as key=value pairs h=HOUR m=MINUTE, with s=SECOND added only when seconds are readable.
h=3 m=10
